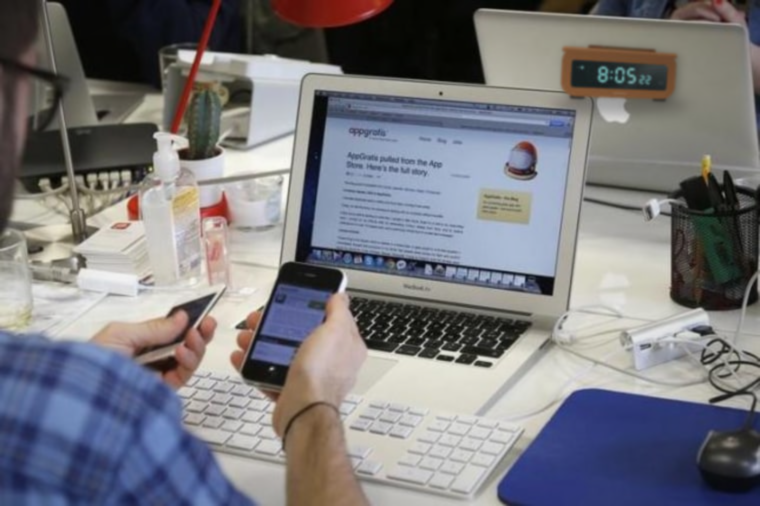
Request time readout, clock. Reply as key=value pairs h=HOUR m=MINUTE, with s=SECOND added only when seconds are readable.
h=8 m=5
